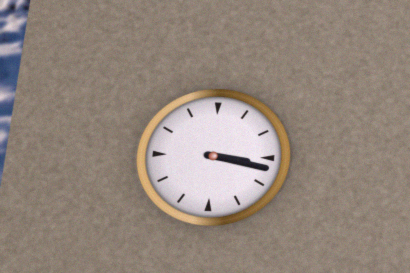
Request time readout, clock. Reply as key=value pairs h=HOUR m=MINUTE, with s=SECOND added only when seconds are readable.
h=3 m=17
